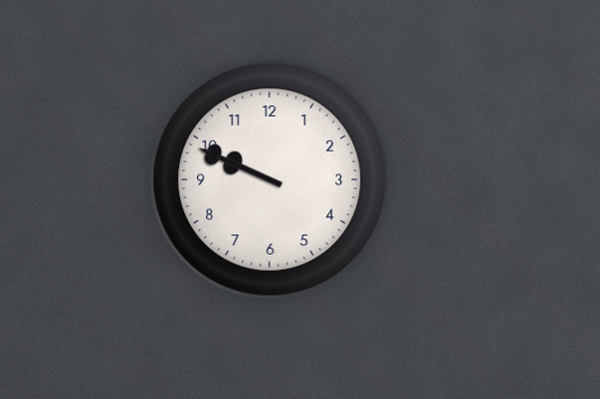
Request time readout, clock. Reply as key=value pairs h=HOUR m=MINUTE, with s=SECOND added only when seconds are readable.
h=9 m=49
